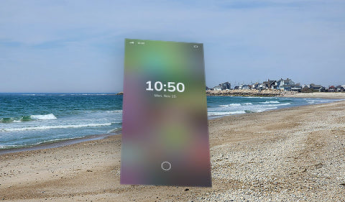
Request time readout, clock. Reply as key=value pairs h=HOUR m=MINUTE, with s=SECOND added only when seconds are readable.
h=10 m=50
